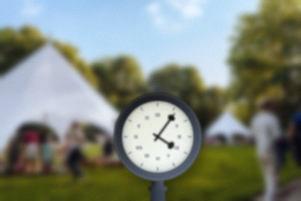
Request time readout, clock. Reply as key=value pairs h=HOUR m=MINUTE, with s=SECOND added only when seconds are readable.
h=4 m=6
